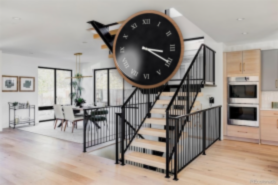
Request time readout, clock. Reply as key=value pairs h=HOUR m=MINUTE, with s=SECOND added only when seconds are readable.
h=3 m=20
